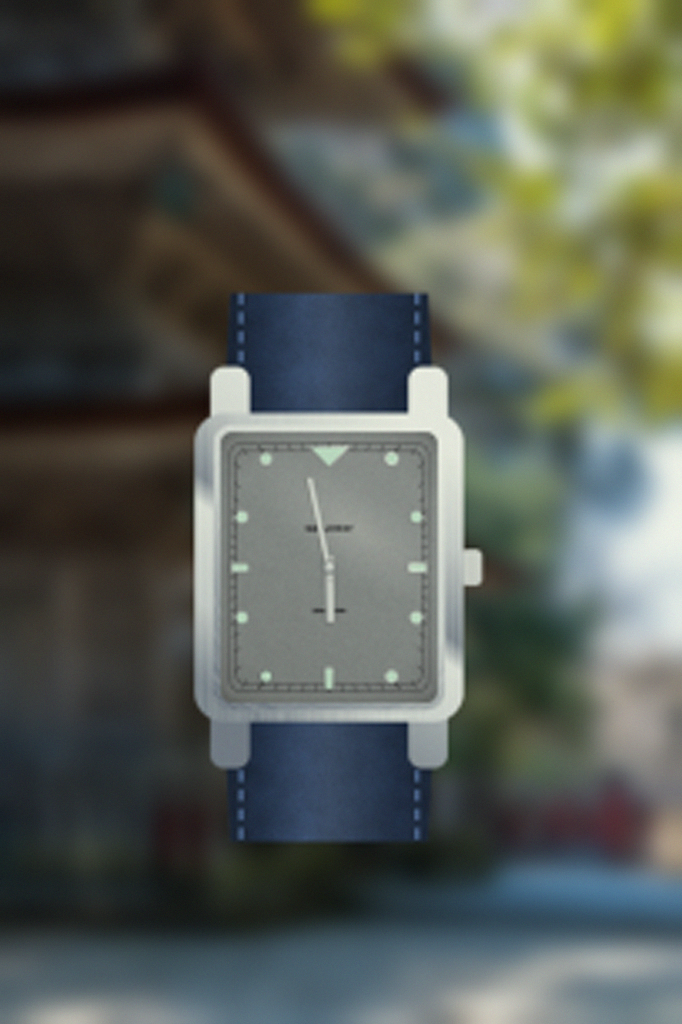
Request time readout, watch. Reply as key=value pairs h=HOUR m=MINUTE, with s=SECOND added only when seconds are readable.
h=5 m=58
